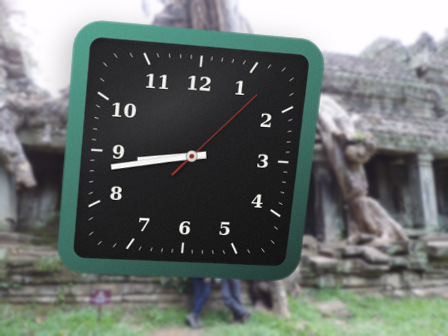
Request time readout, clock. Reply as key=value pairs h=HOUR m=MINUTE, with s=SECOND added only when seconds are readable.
h=8 m=43 s=7
